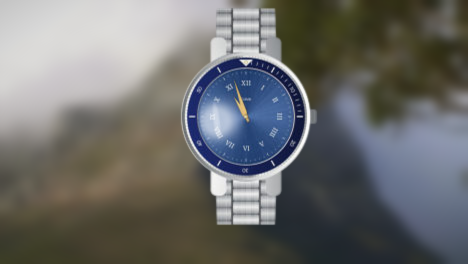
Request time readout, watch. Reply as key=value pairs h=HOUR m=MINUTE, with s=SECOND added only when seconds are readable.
h=10 m=57
